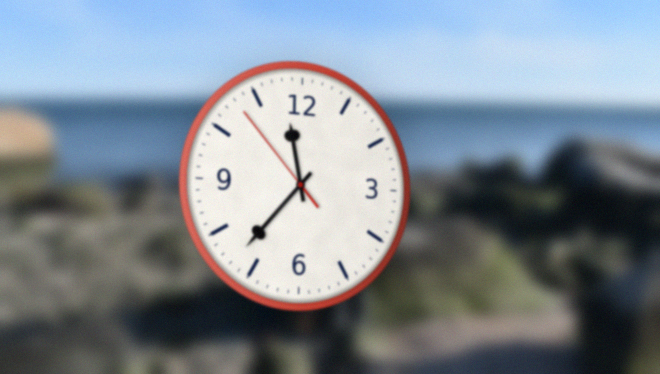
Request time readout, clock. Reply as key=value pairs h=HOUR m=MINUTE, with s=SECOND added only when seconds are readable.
h=11 m=36 s=53
